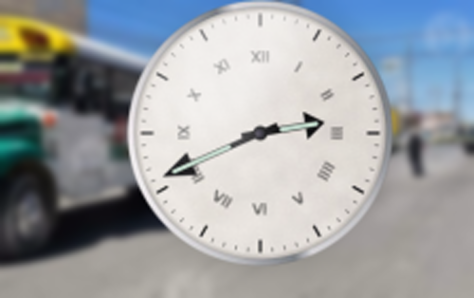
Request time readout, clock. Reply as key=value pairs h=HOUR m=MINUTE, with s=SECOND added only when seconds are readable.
h=2 m=41
